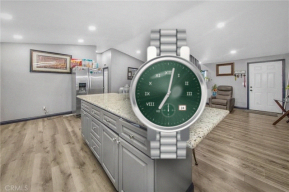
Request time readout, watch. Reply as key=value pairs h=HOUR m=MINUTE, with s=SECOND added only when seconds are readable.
h=7 m=2
